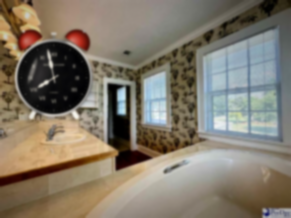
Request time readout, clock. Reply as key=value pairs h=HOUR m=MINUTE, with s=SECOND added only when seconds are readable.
h=7 m=58
